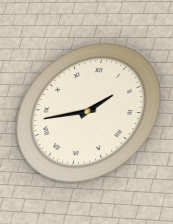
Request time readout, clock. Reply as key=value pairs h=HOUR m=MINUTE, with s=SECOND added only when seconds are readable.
h=1 m=43
